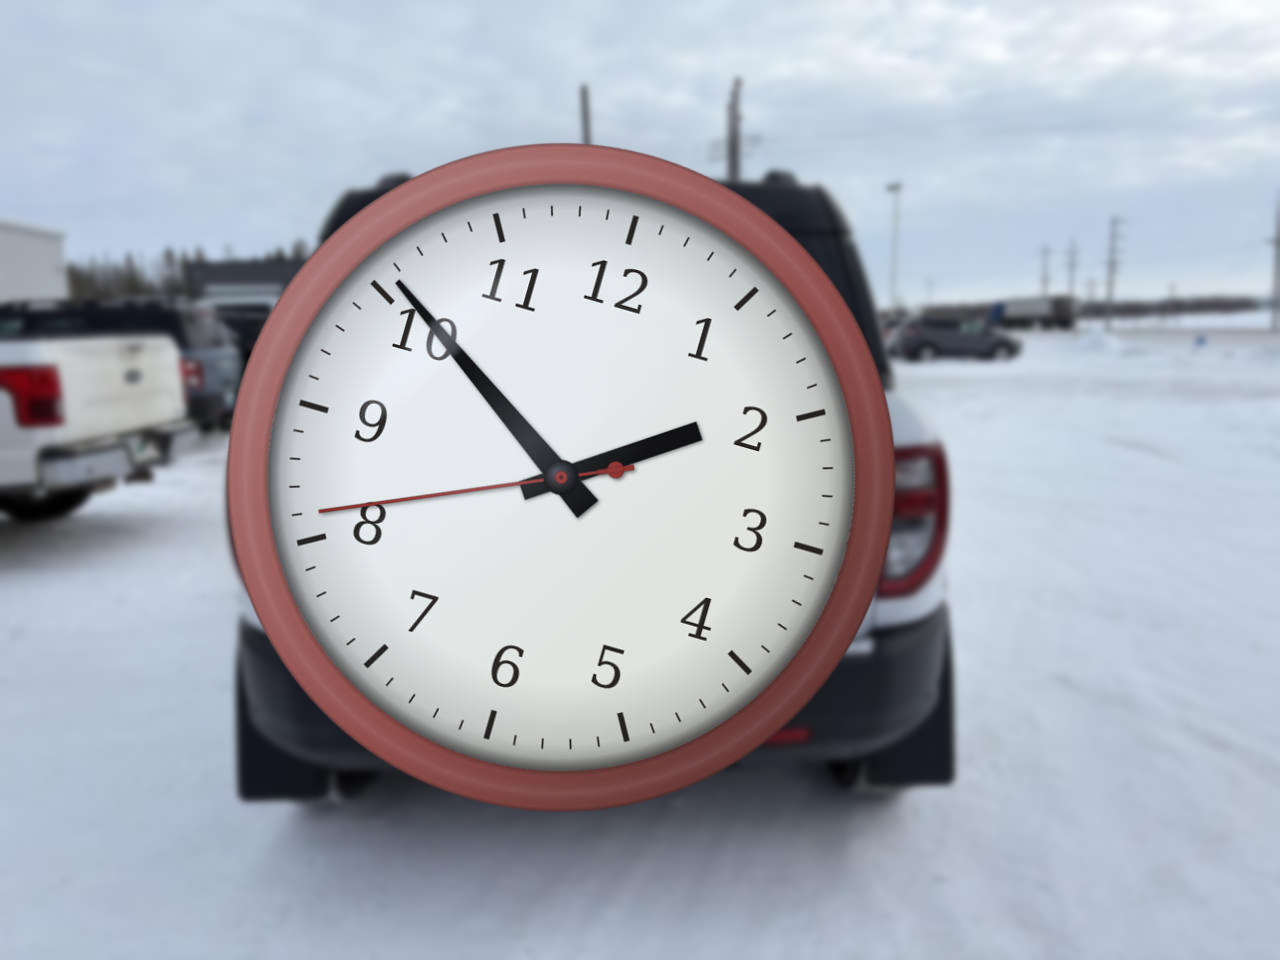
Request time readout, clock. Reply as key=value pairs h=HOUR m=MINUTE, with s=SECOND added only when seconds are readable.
h=1 m=50 s=41
